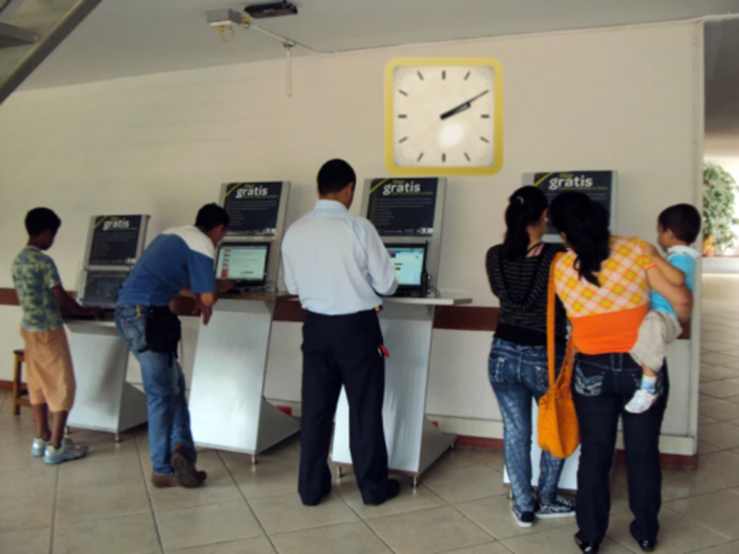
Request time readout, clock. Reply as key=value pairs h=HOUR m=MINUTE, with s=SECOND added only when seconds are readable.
h=2 m=10
